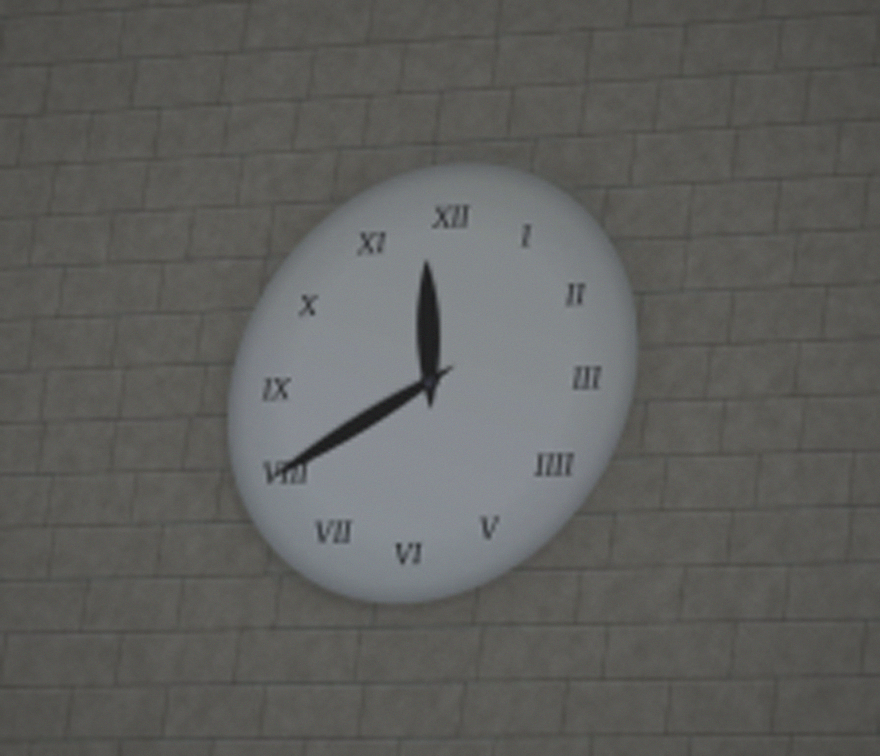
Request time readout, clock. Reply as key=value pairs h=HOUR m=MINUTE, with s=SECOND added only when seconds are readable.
h=11 m=40
